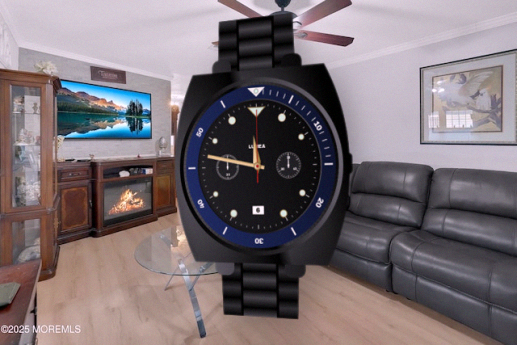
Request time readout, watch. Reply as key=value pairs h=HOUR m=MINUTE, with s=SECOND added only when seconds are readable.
h=11 m=47
